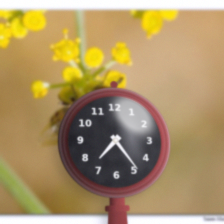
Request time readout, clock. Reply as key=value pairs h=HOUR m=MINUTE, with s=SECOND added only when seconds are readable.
h=7 m=24
